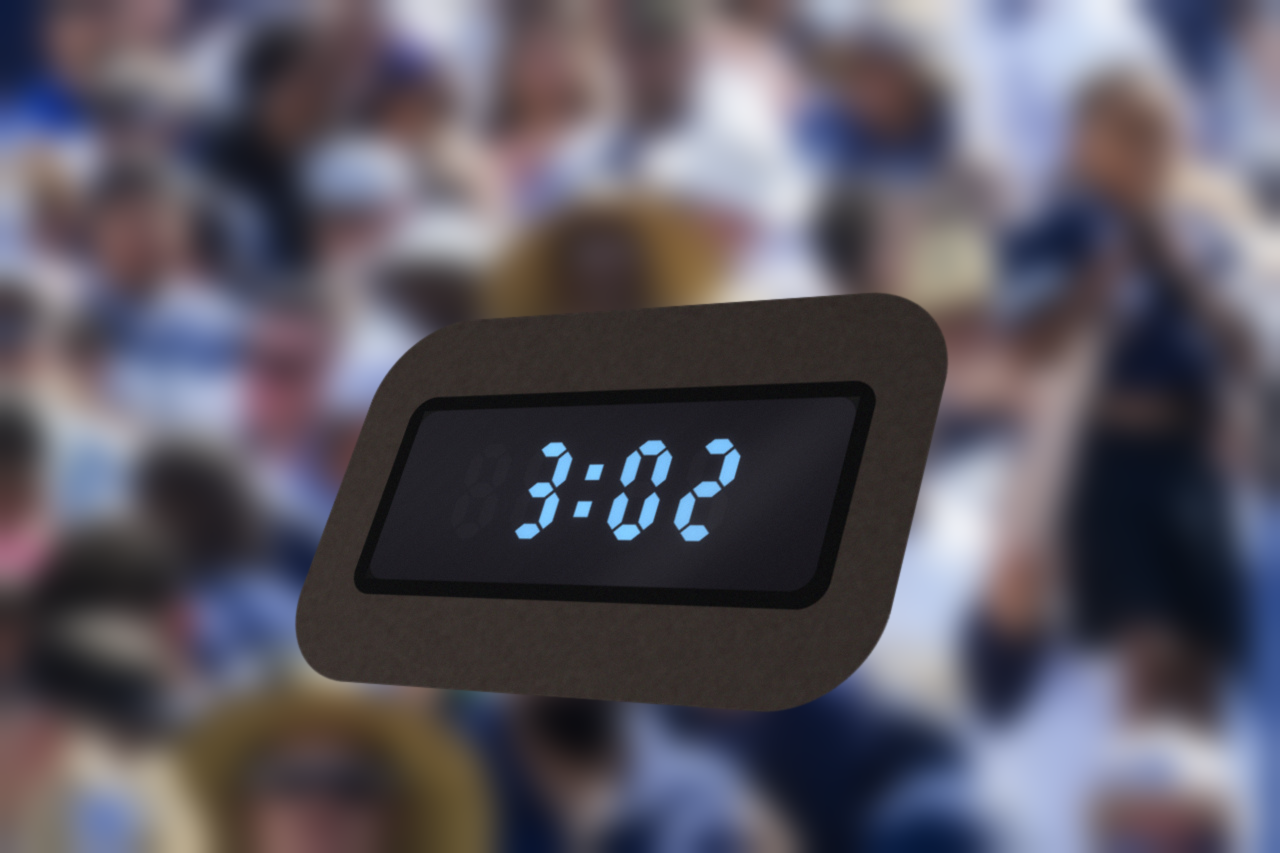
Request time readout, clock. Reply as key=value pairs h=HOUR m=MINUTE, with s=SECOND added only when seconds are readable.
h=3 m=2
